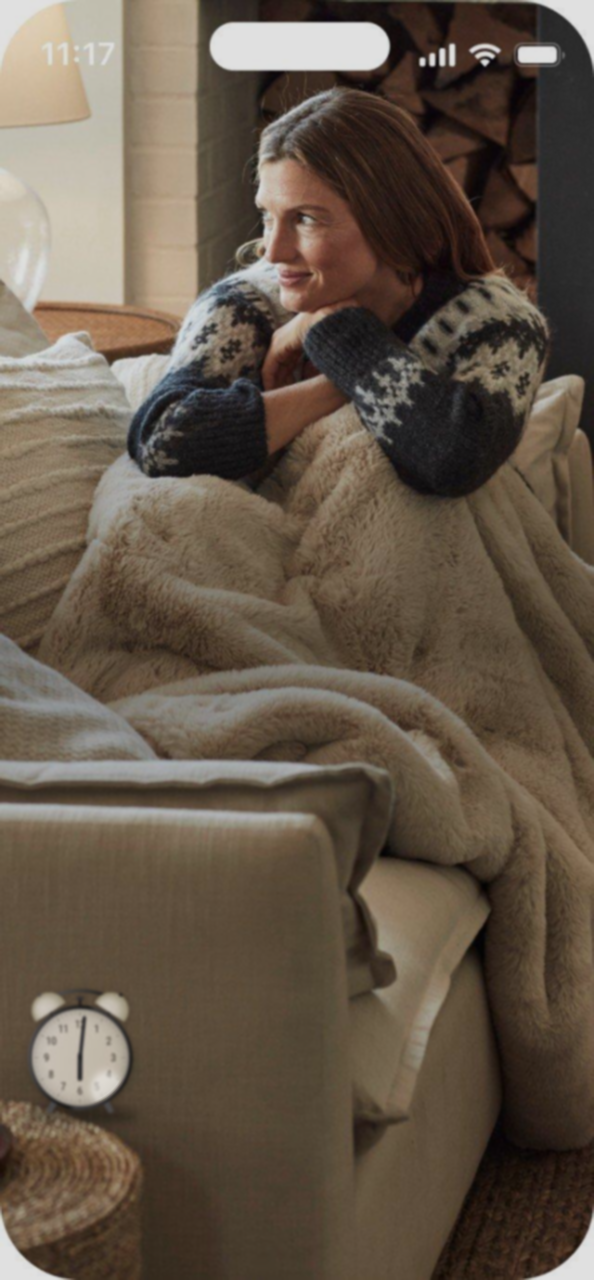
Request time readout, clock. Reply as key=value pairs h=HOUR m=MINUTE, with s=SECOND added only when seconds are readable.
h=6 m=1
